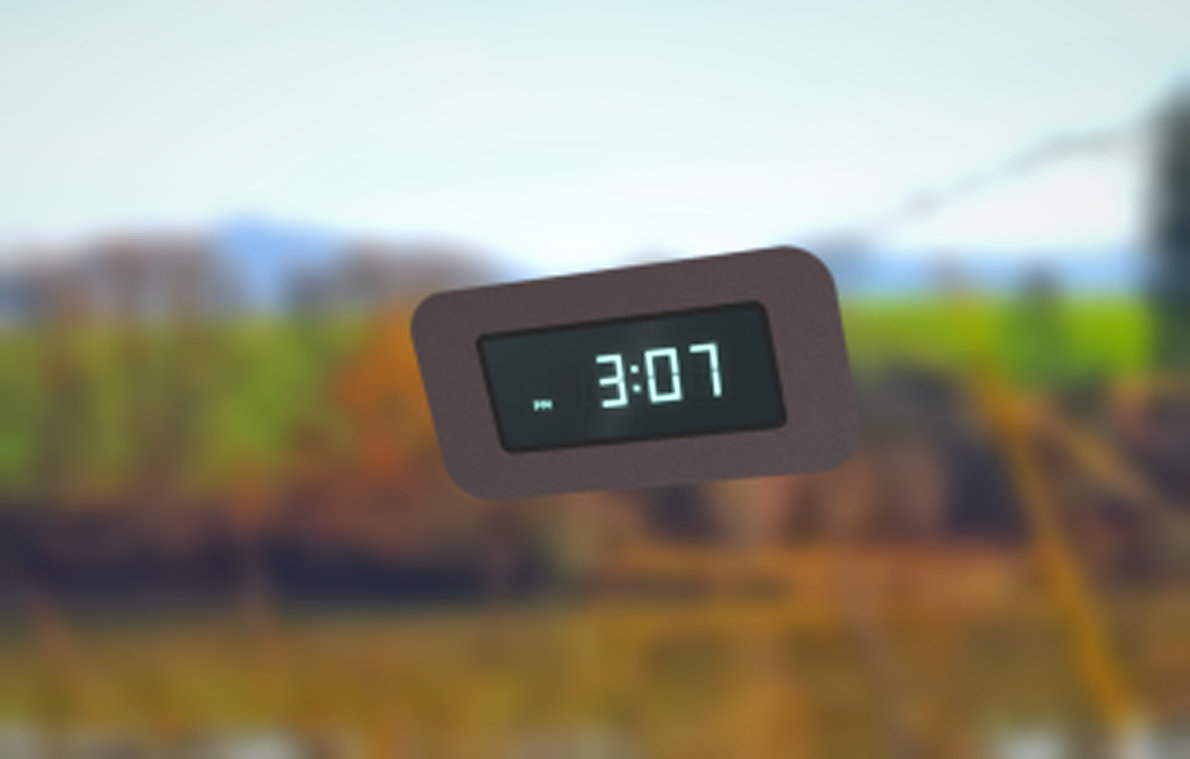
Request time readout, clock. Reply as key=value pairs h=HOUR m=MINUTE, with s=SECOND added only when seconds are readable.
h=3 m=7
